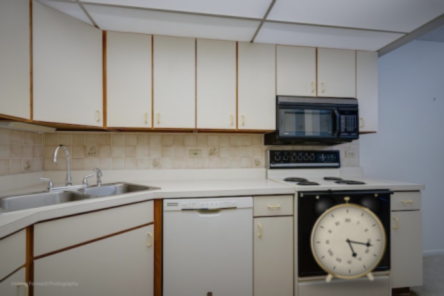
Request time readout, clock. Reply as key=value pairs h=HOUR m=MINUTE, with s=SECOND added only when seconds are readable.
h=5 m=17
